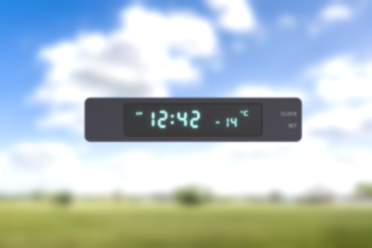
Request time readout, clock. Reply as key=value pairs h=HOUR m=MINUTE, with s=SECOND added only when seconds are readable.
h=12 m=42
